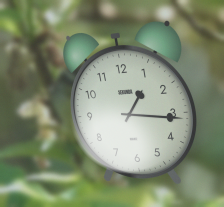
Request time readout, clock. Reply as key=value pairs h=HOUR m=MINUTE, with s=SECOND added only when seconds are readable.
h=1 m=16
